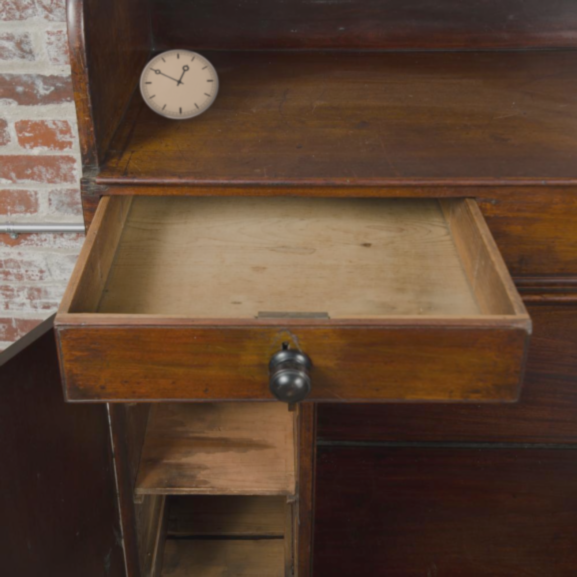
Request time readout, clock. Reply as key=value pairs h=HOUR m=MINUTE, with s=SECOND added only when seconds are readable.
h=12 m=50
